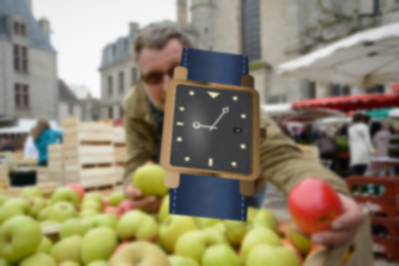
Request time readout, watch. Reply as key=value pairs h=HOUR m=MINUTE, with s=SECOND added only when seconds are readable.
h=9 m=5
